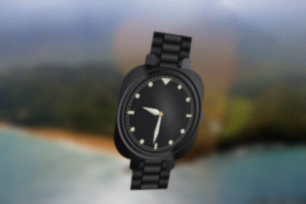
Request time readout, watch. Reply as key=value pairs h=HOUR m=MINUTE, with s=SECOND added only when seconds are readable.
h=9 m=31
